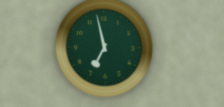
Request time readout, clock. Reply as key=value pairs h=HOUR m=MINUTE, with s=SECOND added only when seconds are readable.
h=6 m=58
